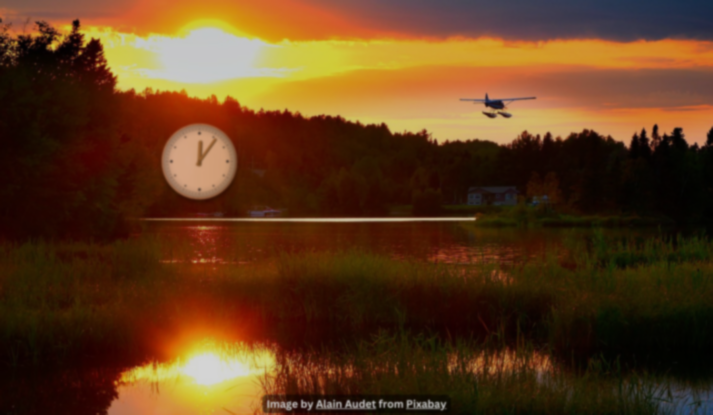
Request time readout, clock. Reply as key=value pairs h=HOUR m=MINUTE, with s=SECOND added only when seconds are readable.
h=12 m=6
